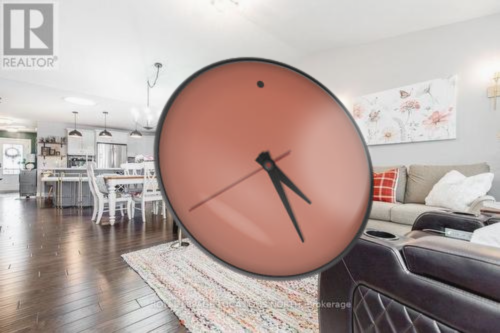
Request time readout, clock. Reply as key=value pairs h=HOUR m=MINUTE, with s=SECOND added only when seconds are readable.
h=4 m=26 s=40
